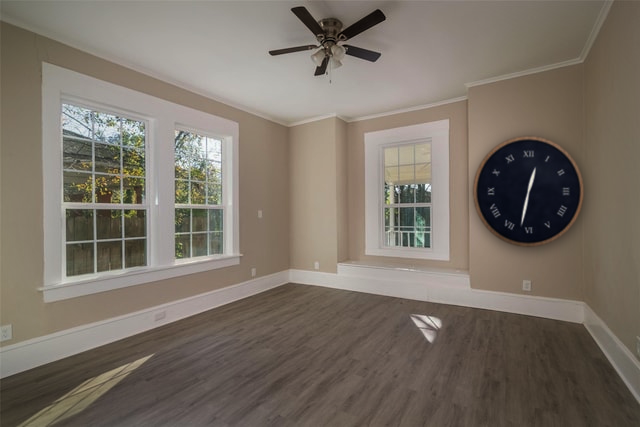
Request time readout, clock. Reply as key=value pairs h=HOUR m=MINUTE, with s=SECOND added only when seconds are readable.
h=12 m=32
